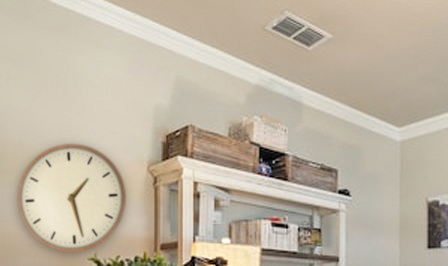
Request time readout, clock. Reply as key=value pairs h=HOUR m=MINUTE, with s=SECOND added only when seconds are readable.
h=1 m=28
